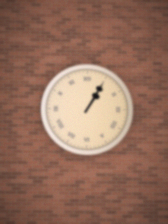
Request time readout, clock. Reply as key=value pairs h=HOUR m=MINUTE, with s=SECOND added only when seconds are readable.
h=1 m=5
